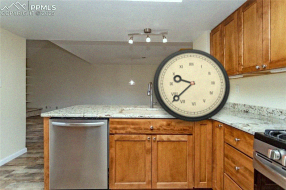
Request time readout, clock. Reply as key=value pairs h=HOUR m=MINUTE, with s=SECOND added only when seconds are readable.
h=9 m=38
